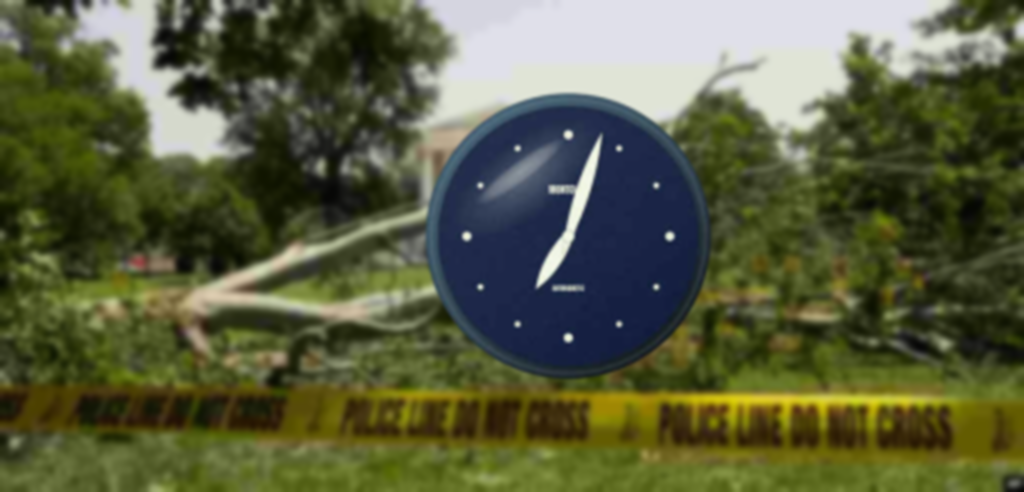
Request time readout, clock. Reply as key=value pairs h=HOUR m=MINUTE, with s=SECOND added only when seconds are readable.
h=7 m=3
